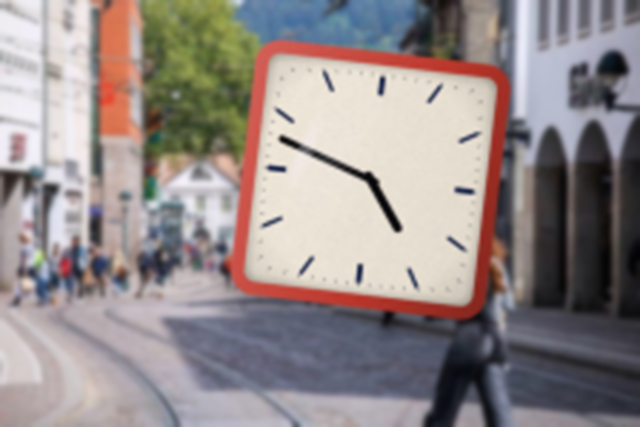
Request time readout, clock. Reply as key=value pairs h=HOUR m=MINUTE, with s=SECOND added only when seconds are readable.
h=4 m=48
